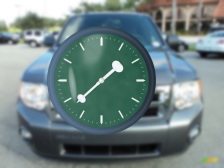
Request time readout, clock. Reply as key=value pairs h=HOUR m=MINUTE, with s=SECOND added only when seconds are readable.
h=1 m=38
